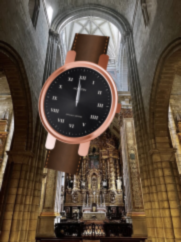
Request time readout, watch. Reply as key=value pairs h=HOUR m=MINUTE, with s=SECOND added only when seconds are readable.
h=11 m=59
